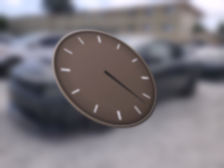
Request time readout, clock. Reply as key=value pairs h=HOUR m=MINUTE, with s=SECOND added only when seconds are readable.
h=4 m=22
